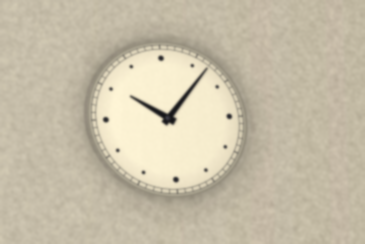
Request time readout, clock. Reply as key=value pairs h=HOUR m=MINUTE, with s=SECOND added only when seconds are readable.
h=10 m=7
